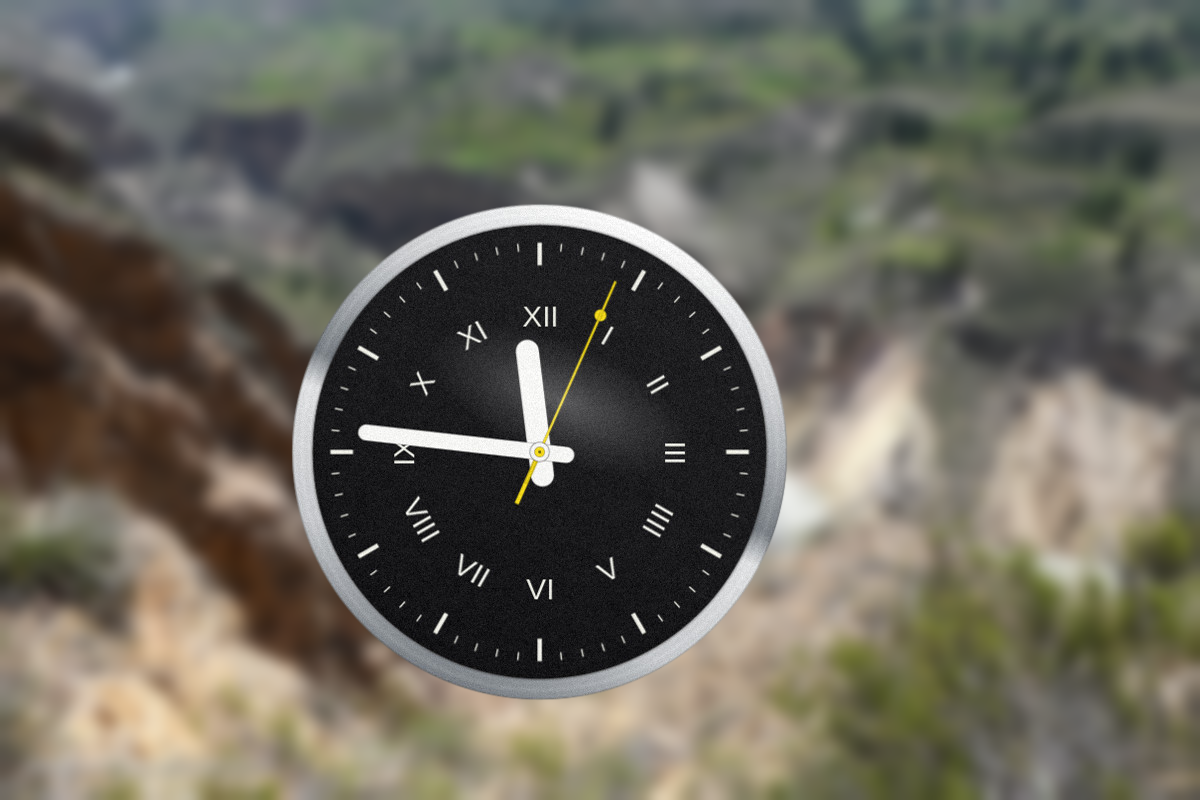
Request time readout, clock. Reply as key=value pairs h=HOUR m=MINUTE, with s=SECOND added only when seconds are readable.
h=11 m=46 s=4
